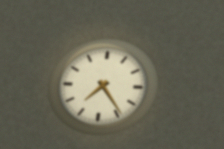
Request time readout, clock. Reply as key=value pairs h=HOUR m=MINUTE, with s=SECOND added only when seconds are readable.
h=7 m=24
